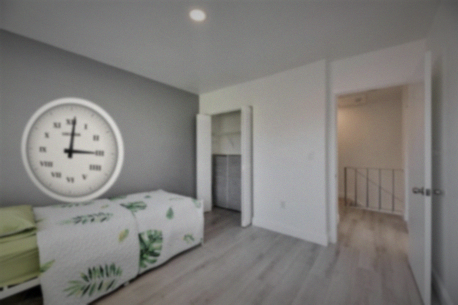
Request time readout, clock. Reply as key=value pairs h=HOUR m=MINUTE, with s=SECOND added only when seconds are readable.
h=3 m=1
